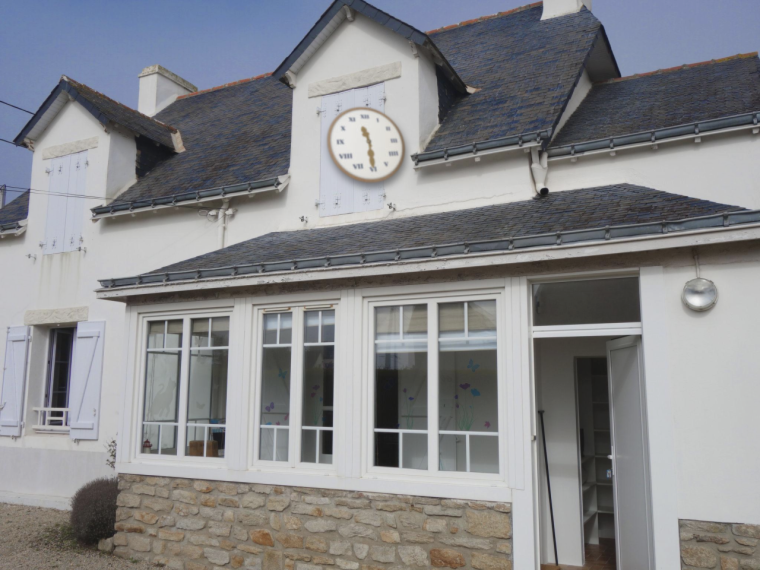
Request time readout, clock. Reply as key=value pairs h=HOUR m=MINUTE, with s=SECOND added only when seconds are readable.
h=11 m=30
